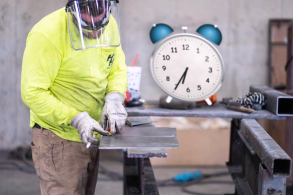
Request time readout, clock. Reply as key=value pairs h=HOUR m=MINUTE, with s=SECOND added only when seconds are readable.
h=6 m=35
